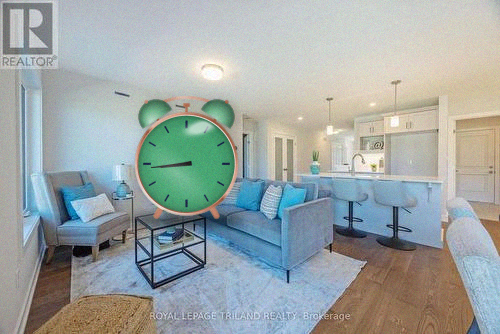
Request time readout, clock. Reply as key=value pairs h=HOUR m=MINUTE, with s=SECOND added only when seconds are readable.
h=8 m=44
